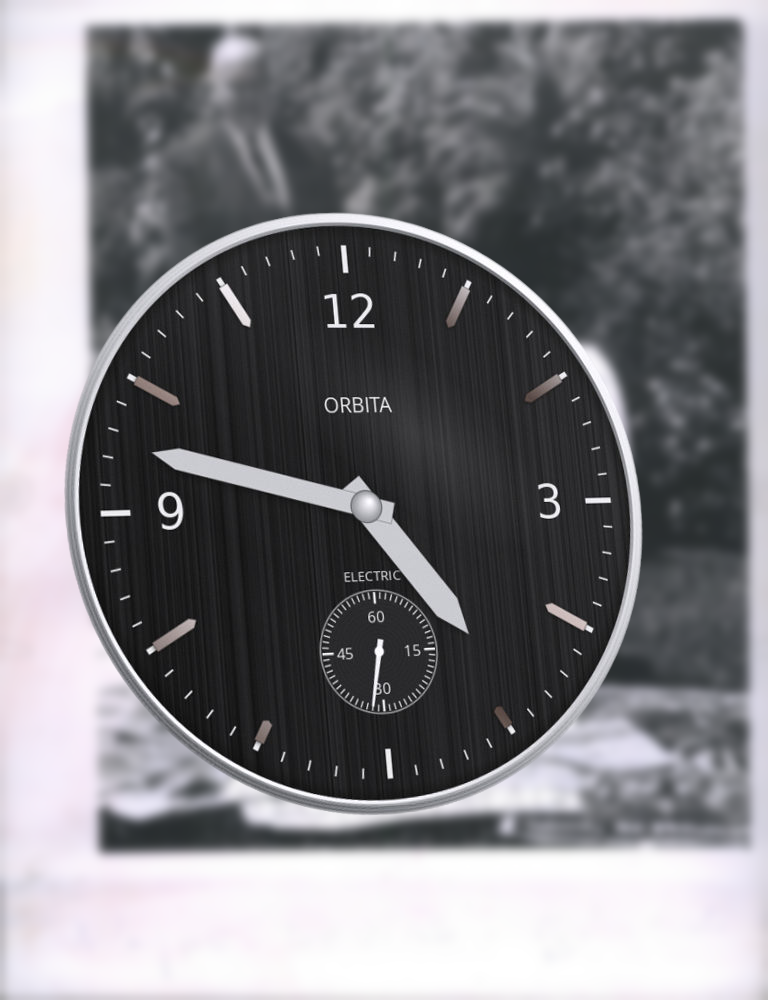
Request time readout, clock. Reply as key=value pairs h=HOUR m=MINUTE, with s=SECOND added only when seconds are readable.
h=4 m=47 s=32
